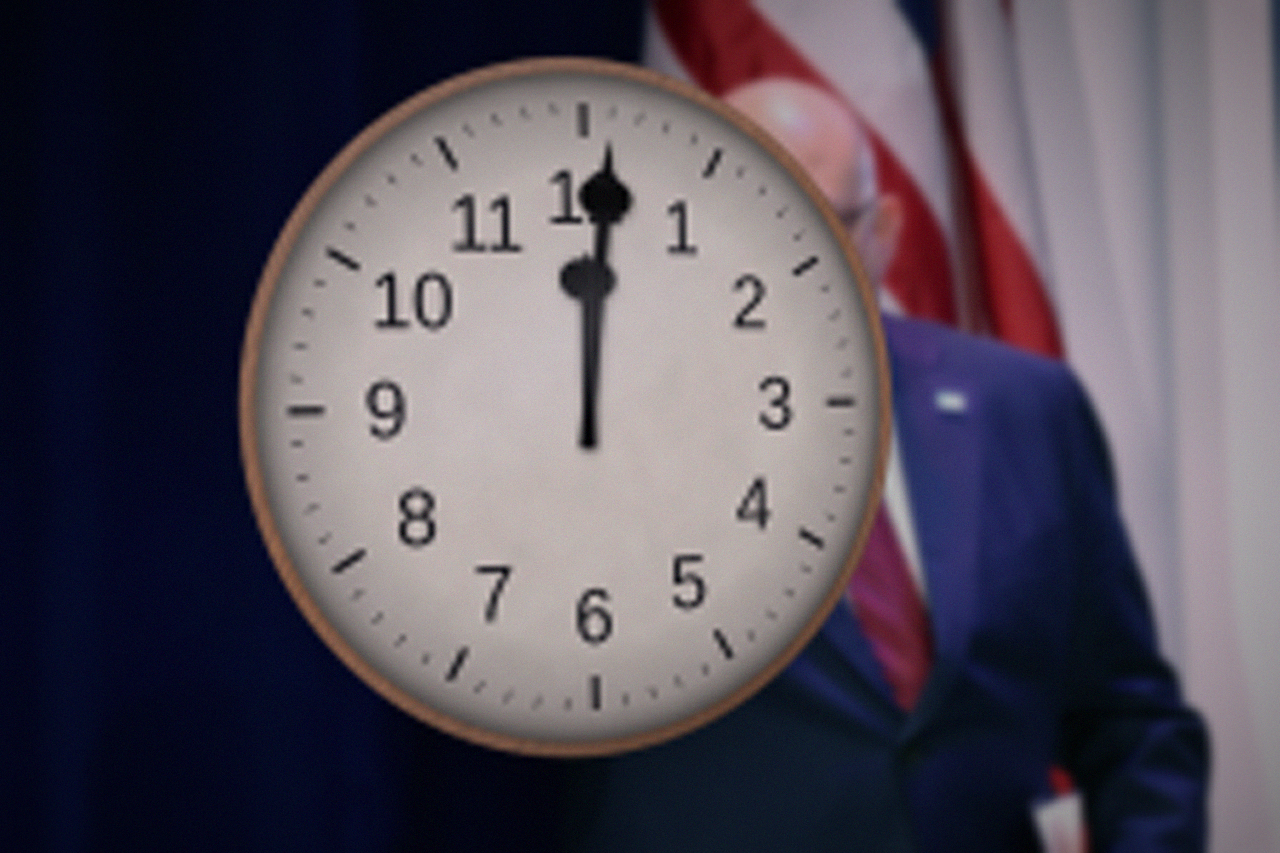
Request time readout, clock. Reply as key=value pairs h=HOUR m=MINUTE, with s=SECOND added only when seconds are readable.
h=12 m=1
